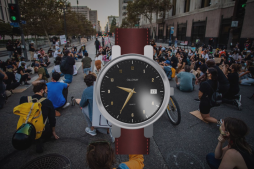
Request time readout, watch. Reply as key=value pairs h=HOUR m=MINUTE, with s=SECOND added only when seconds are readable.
h=9 m=35
